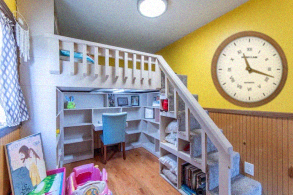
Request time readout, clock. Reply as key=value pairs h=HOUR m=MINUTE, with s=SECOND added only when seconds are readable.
h=11 m=18
